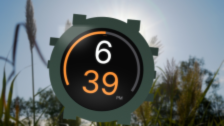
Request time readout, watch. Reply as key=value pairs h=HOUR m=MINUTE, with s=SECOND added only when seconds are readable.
h=6 m=39
